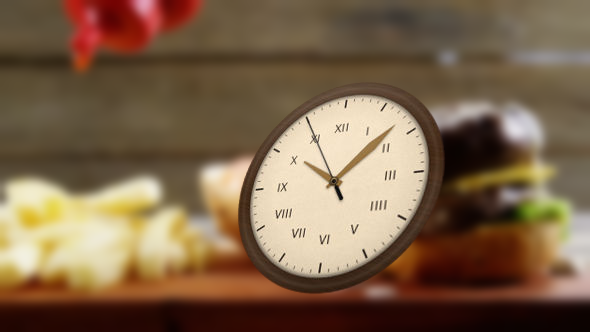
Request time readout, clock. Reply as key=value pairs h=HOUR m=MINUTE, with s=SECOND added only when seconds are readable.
h=10 m=7 s=55
